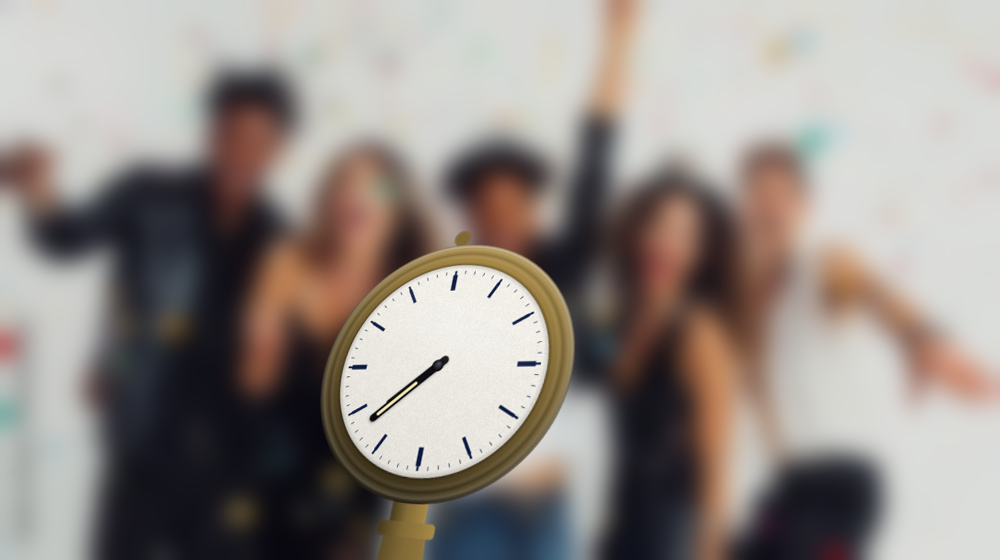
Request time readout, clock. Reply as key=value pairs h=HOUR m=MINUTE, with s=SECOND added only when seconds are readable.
h=7 m=38
